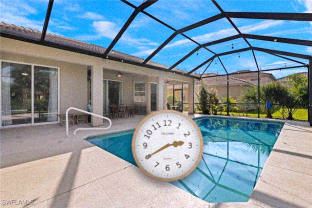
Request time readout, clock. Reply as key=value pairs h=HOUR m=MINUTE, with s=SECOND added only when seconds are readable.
h=2 m=40
